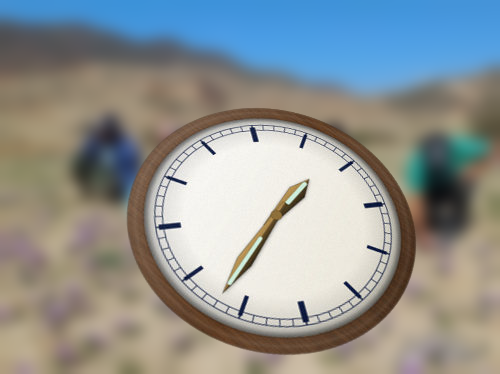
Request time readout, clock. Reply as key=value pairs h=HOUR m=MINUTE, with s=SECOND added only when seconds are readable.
h=1 m=37
